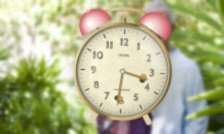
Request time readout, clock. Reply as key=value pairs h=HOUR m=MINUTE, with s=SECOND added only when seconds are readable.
h=3 m=31
